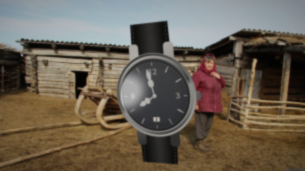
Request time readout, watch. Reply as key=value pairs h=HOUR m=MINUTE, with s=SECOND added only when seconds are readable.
h=7 m=58
